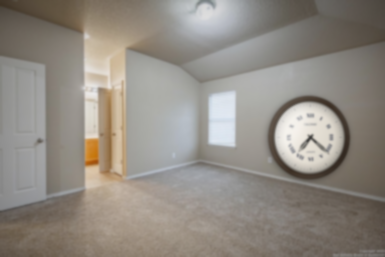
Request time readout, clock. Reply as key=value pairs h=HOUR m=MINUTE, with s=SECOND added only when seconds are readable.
h=7 m=22
